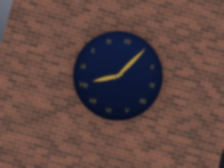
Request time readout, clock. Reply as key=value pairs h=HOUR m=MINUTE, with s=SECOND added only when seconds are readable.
h=8 m=5
